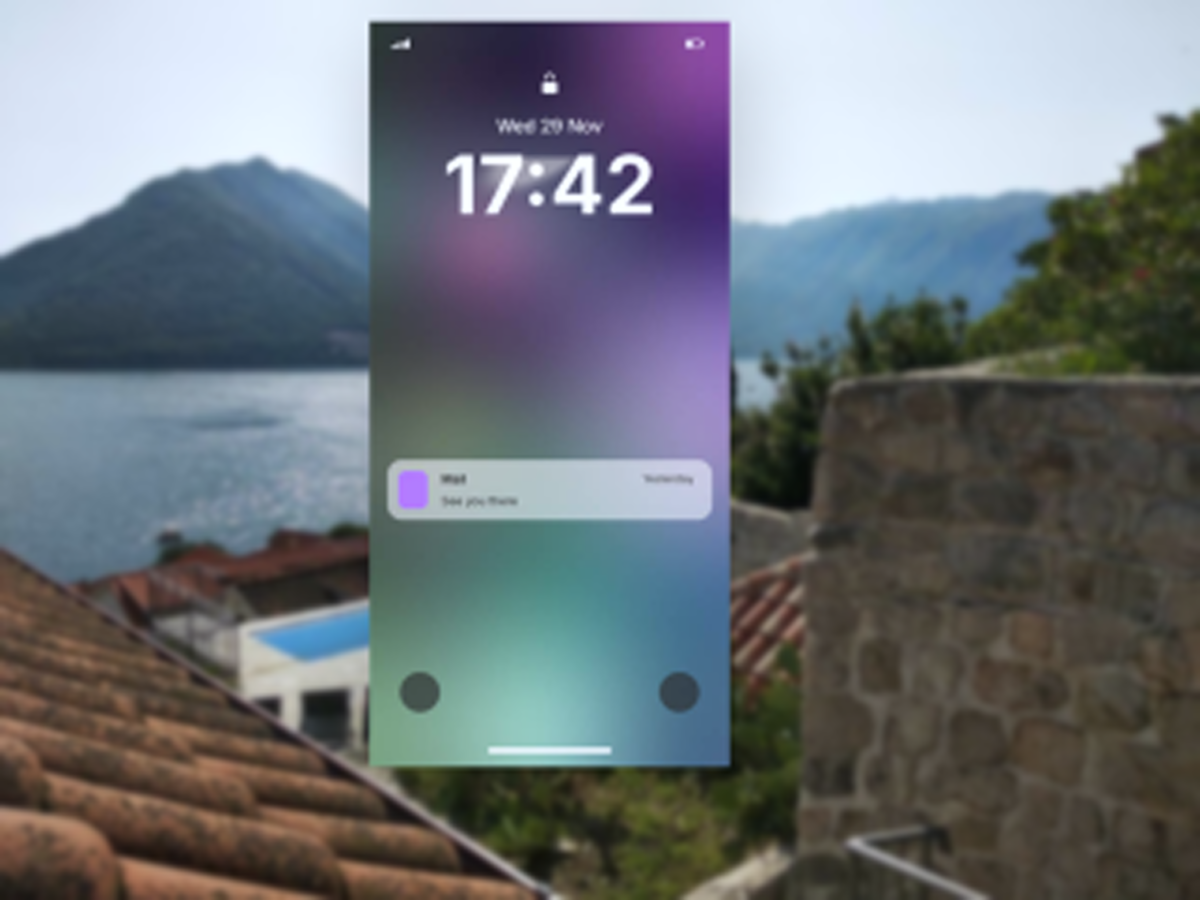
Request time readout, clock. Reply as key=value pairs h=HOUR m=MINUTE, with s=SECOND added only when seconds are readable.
h=17 m=42
